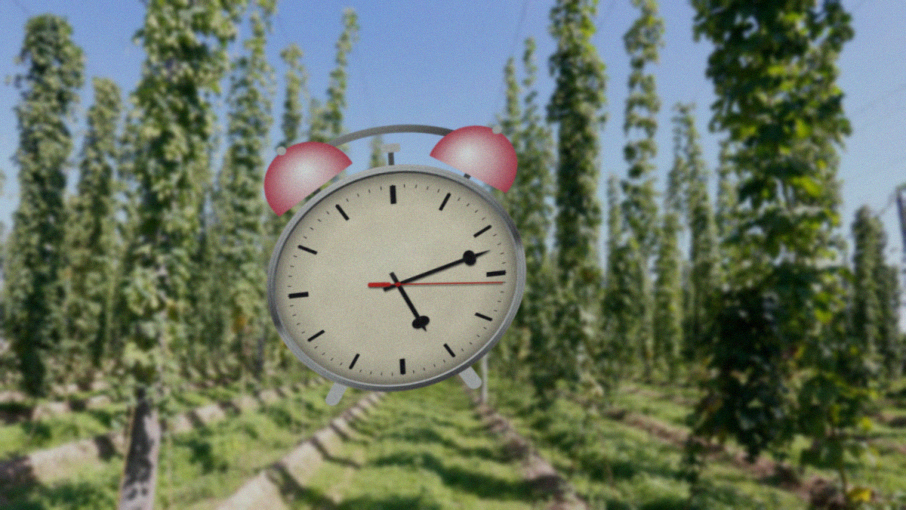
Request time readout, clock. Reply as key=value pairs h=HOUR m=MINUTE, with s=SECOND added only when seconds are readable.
h=5 m=12 s=16
